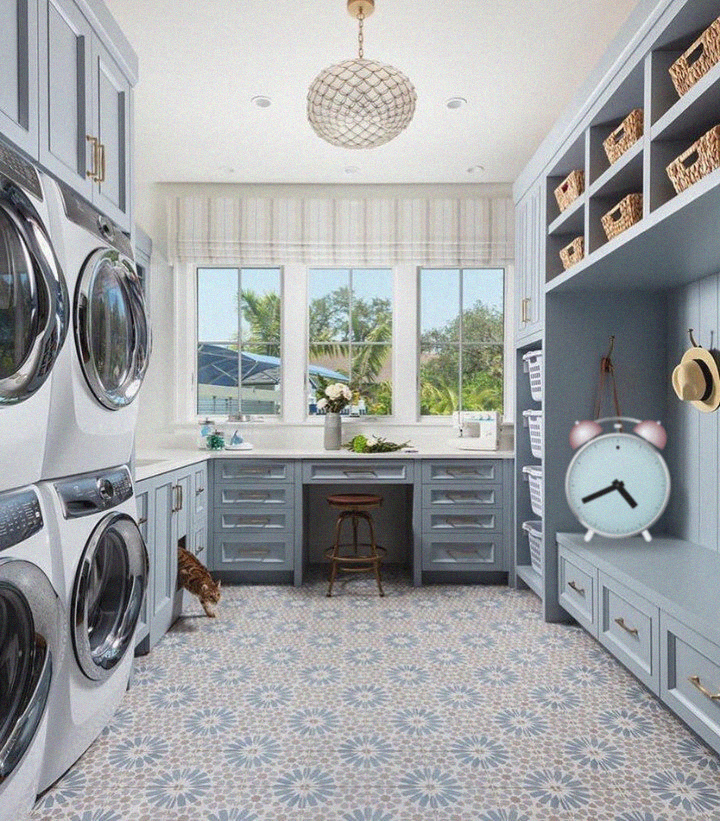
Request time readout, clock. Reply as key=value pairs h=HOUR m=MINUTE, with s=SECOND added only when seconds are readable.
h=4 m=41
